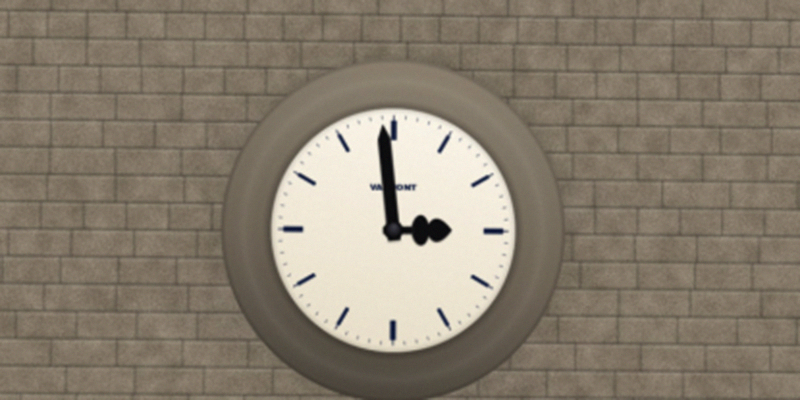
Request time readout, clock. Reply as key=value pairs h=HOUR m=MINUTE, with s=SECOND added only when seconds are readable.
h=2 m=59
